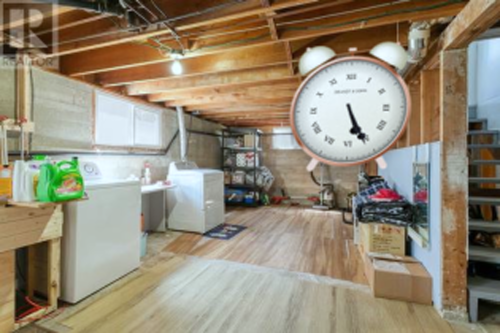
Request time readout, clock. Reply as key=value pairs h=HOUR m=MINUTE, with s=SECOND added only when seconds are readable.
h=5 m=26
